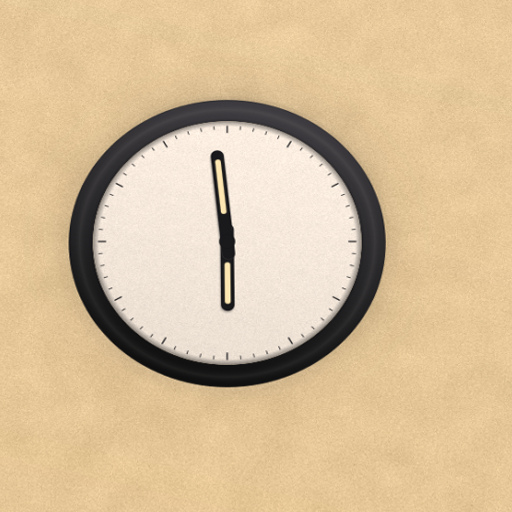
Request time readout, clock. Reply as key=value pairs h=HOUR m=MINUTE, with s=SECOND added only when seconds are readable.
h=5 m=59
